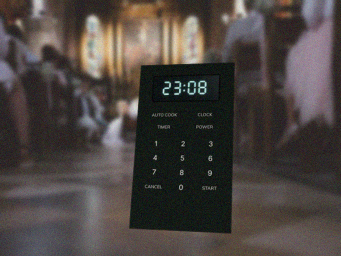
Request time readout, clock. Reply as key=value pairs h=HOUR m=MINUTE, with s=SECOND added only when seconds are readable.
h=23 m=8
